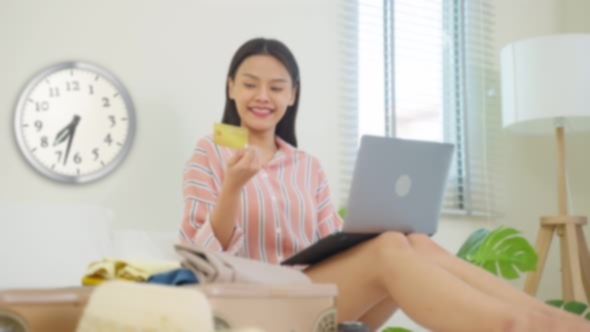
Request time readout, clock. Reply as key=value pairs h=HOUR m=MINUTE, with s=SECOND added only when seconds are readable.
h=7 m=33
